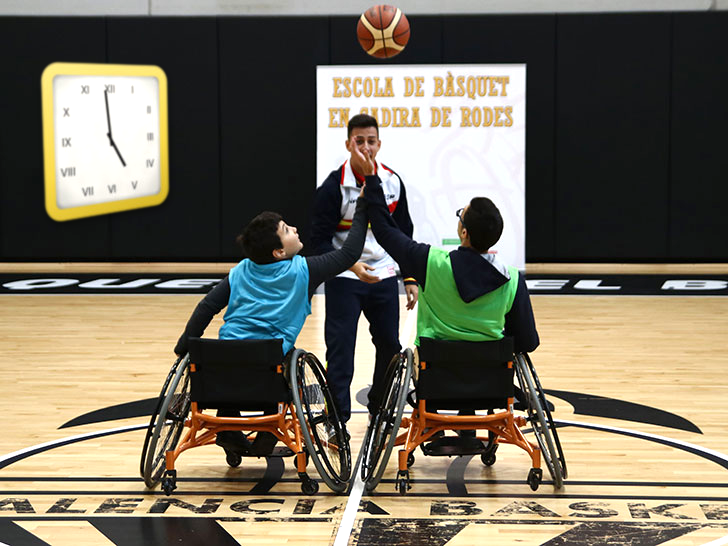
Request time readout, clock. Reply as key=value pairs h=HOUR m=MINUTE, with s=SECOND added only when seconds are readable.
h=4 m=59
